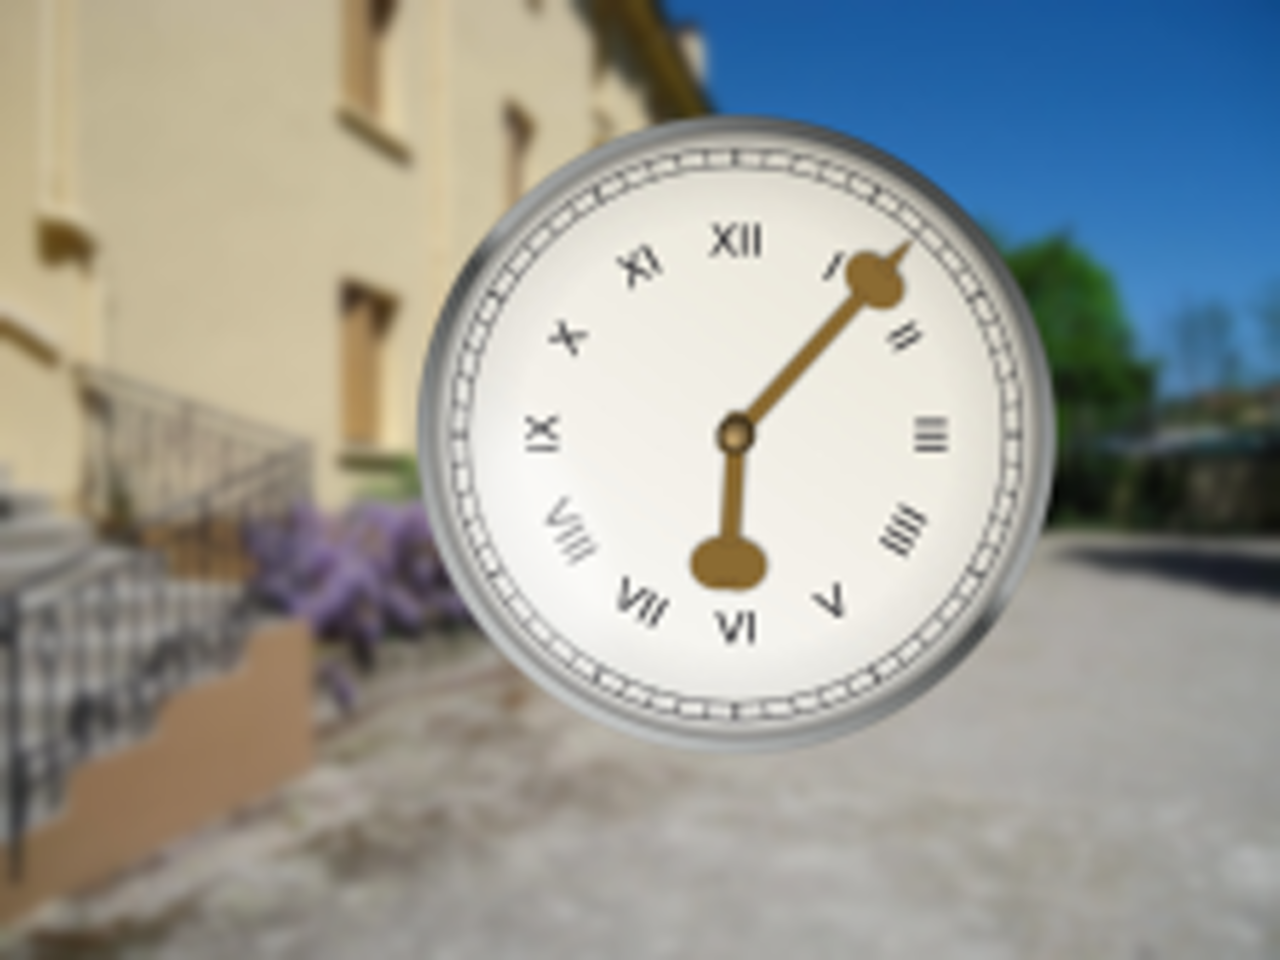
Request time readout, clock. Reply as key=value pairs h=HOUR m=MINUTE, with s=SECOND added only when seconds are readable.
h=6 m=7
